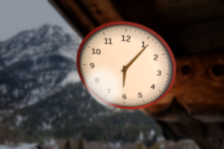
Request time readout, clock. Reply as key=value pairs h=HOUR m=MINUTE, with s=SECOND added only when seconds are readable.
h=6 m=6
